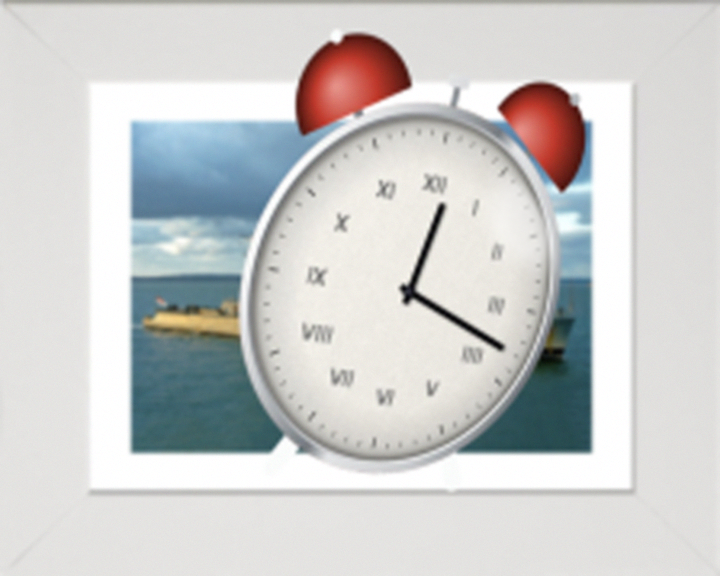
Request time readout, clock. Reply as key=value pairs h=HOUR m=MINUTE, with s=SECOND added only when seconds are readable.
h=12 m=18
